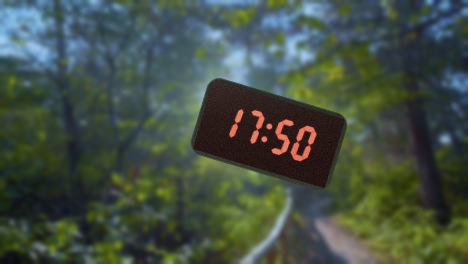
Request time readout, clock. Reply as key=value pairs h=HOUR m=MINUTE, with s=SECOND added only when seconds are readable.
h=17 m=50
